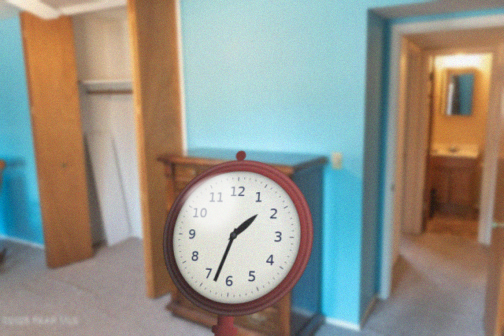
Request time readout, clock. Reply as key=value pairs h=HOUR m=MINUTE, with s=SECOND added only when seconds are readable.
h=1 m=33
